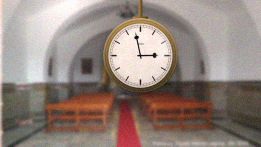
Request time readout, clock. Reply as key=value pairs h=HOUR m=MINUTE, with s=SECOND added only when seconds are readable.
h=2 m=58
